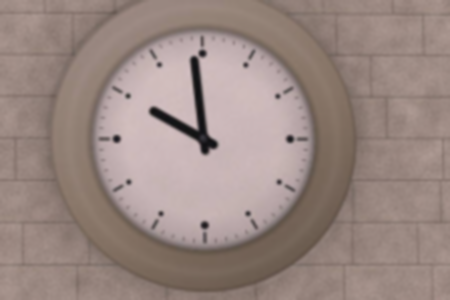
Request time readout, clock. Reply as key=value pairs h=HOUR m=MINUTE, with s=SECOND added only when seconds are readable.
h=9 m=59
